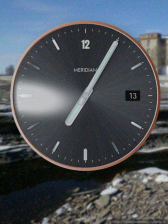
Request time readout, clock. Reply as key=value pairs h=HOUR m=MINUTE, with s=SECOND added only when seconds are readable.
h=7 m=5
